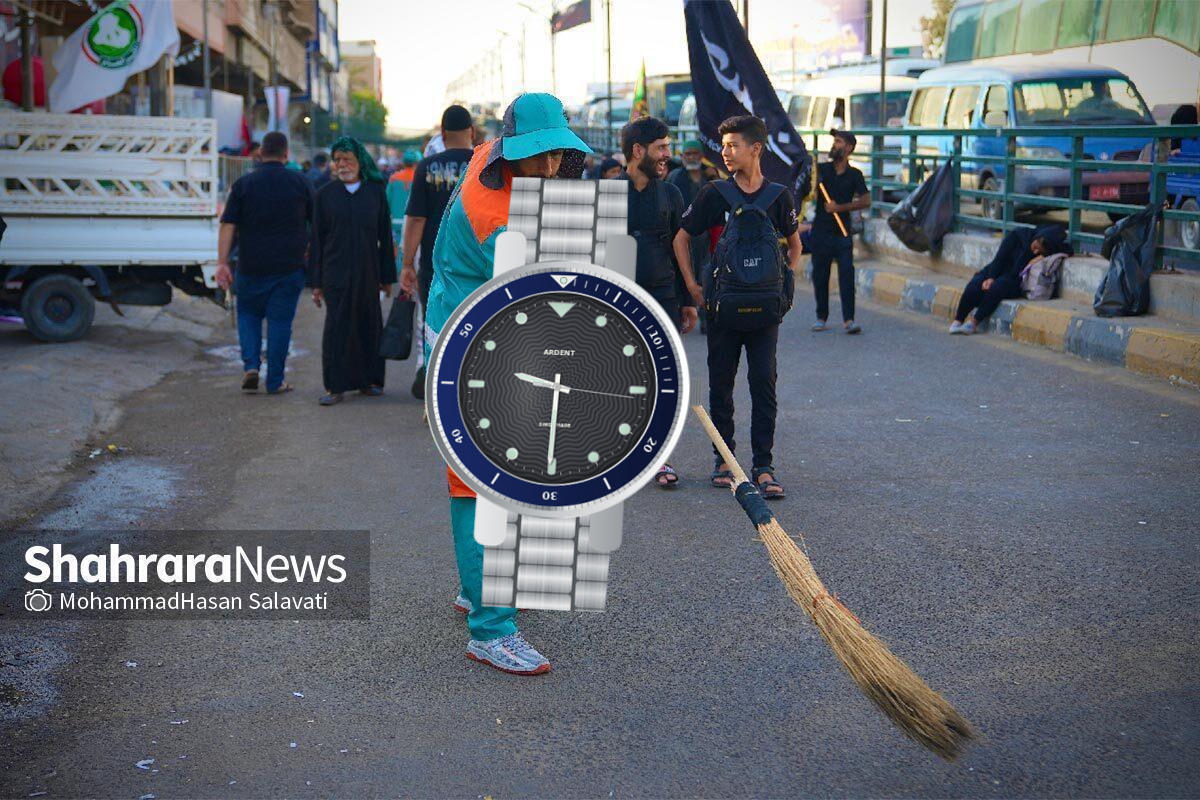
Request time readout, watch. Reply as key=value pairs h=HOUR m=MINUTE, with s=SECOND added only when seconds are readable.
h=9 m=30 s=16
